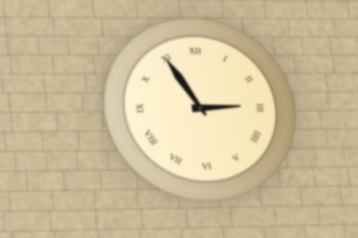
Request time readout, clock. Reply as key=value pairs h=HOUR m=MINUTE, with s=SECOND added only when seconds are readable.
h=2 m=55
